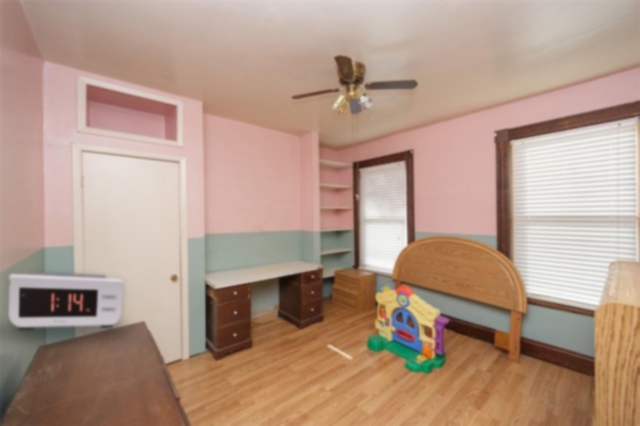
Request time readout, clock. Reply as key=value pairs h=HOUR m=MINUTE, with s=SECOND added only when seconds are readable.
h=1 m=14
